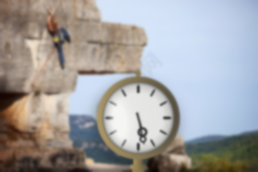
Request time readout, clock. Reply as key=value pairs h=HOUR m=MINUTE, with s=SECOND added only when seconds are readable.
h=5 m=28
